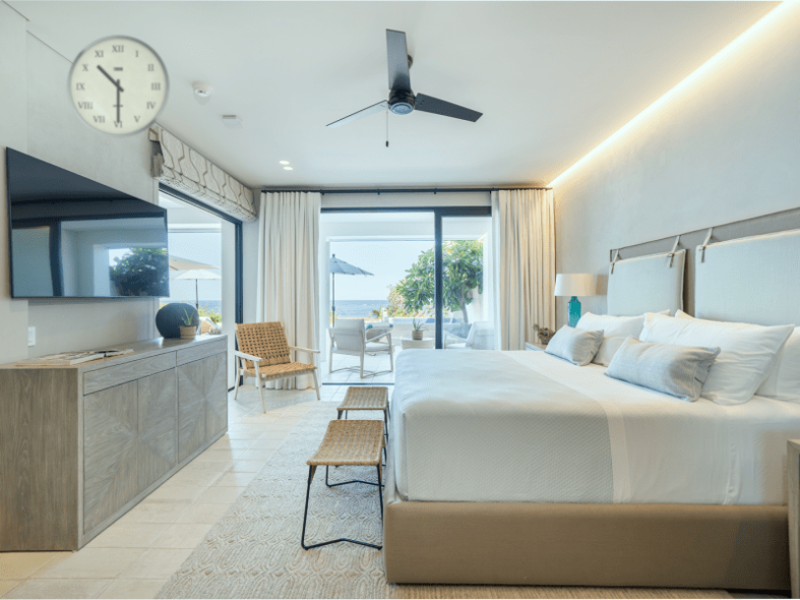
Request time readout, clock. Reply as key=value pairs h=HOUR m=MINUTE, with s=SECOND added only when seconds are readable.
h=10 m=30
